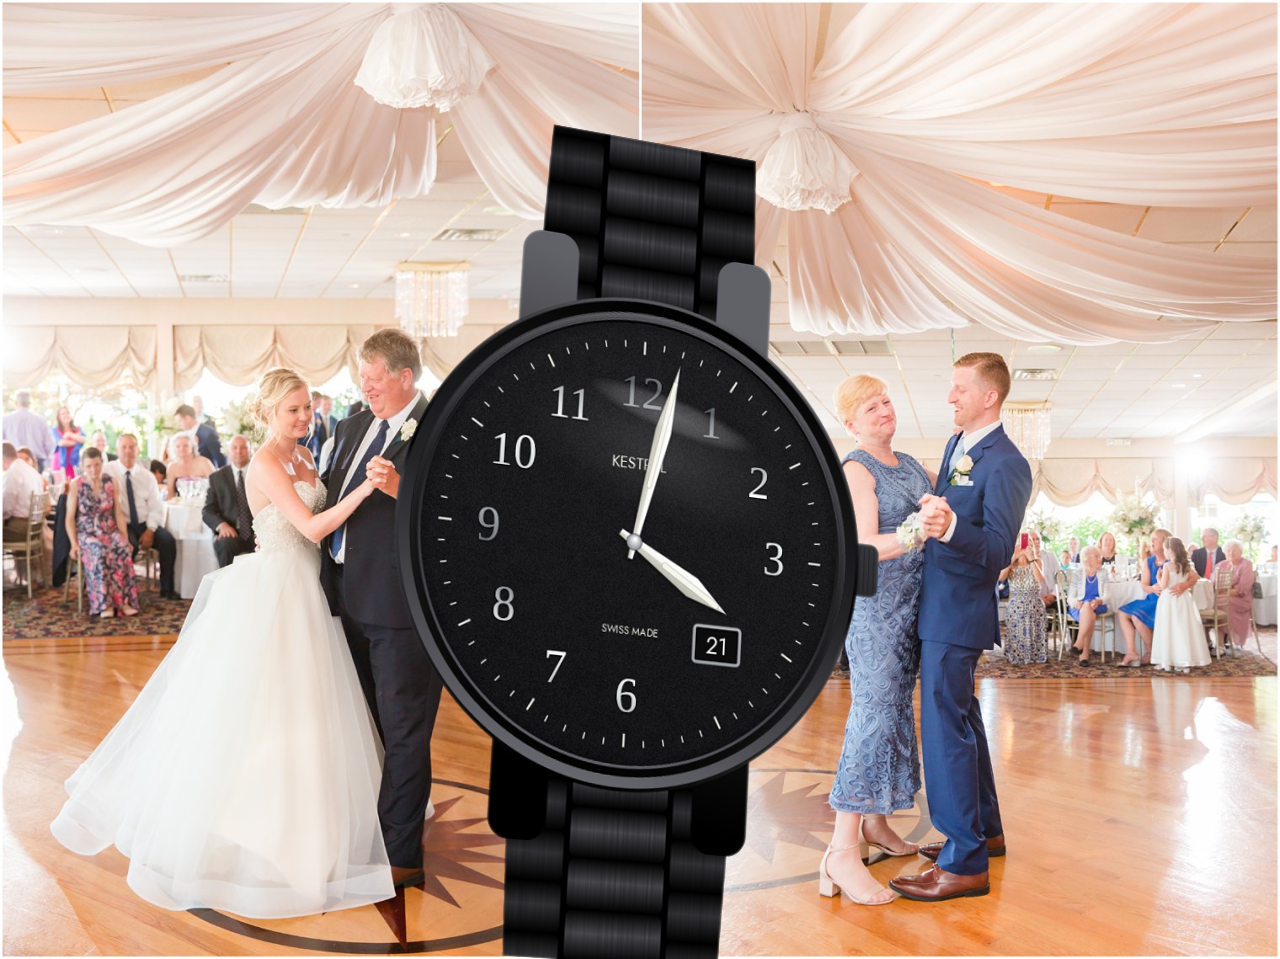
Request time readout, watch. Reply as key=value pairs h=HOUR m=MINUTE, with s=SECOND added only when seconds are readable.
h=4 m=2
